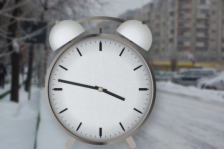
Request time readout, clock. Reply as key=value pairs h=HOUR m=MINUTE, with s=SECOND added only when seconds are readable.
h=3 m=47
